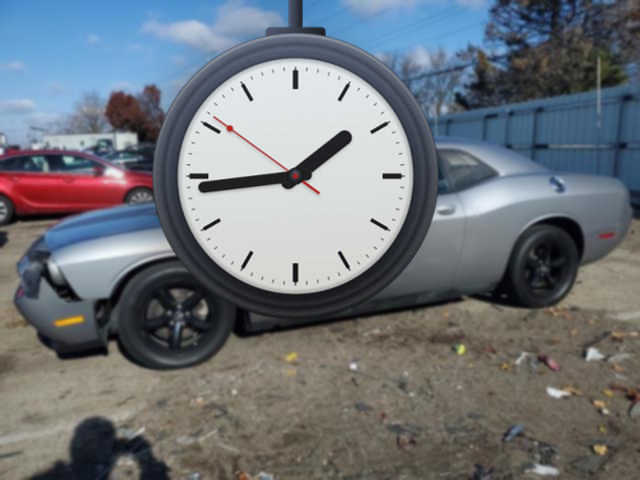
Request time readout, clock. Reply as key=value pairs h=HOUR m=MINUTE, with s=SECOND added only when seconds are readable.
h=1 m=43 s=51
